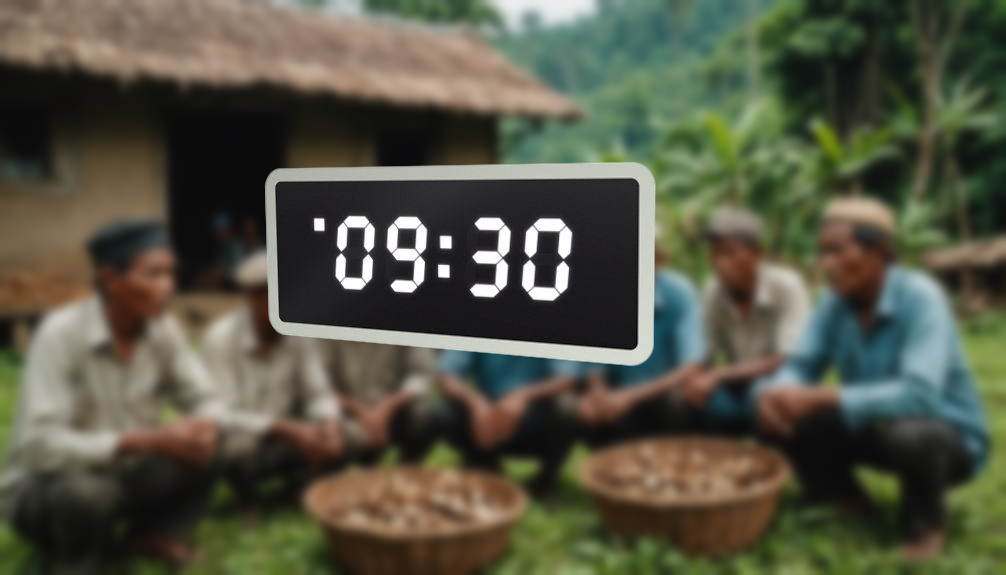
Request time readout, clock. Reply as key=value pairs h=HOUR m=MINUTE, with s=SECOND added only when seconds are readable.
h=9 m=30
